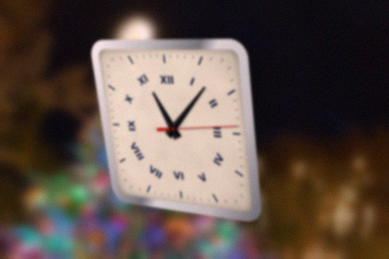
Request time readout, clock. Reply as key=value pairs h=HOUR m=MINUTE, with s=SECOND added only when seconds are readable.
h=11 m=7 s=14
